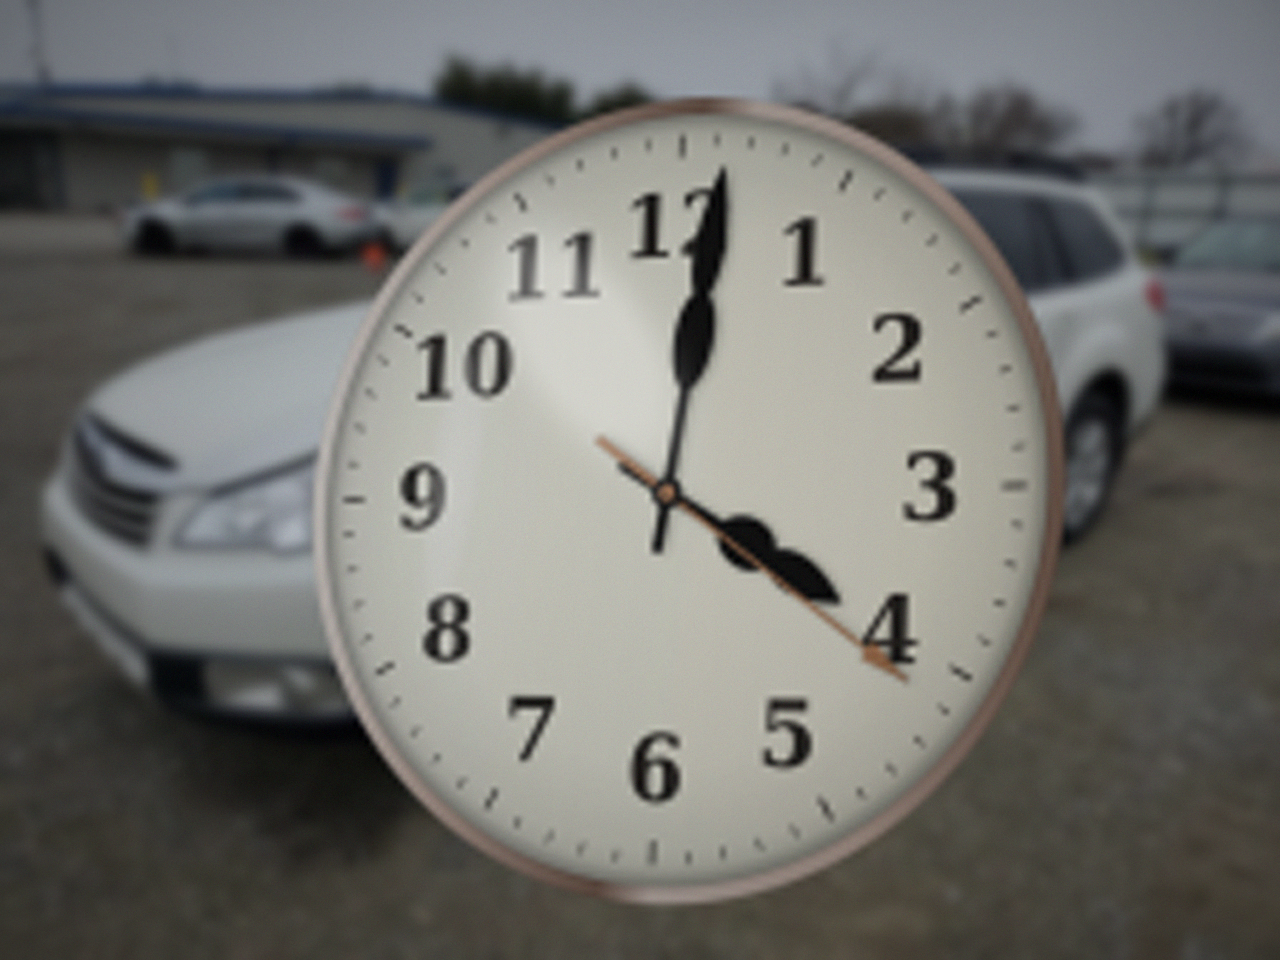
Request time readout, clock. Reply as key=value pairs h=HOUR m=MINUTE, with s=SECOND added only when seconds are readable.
h=4 m=1 s=21
